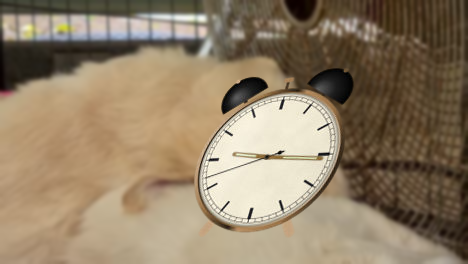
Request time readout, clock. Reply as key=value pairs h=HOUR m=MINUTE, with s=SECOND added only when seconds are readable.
h=9 m=15 s=42
